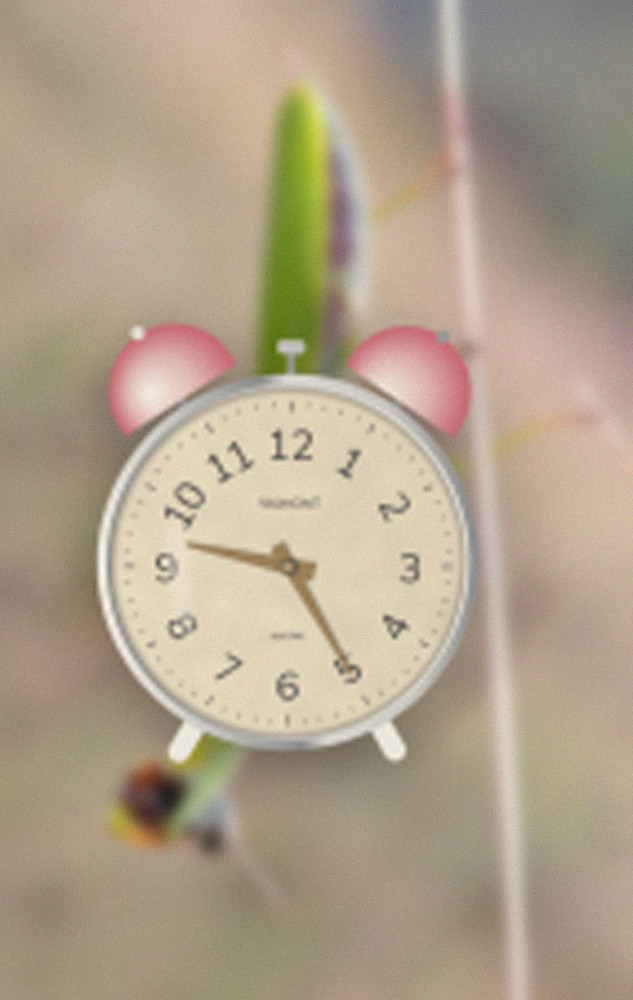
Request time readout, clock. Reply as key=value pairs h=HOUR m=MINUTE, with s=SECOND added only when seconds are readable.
h=9 m=25
